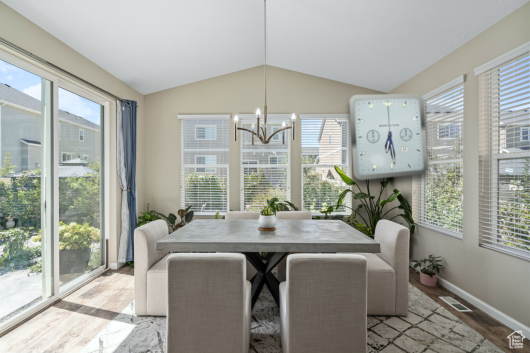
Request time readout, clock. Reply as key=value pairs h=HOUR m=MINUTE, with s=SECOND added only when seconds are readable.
h=6 m=29
